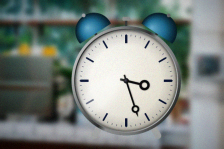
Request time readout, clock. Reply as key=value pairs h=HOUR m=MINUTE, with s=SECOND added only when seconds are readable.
h=3 m=27
